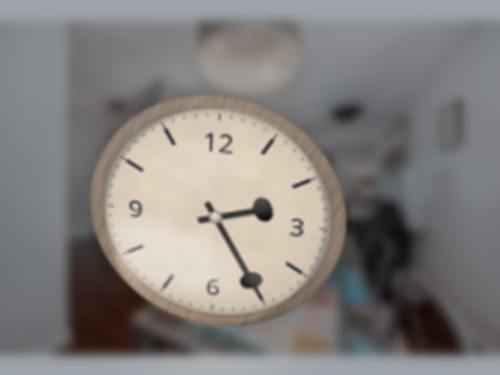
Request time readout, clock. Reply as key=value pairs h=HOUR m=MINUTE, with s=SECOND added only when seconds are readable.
h=2 m=25
